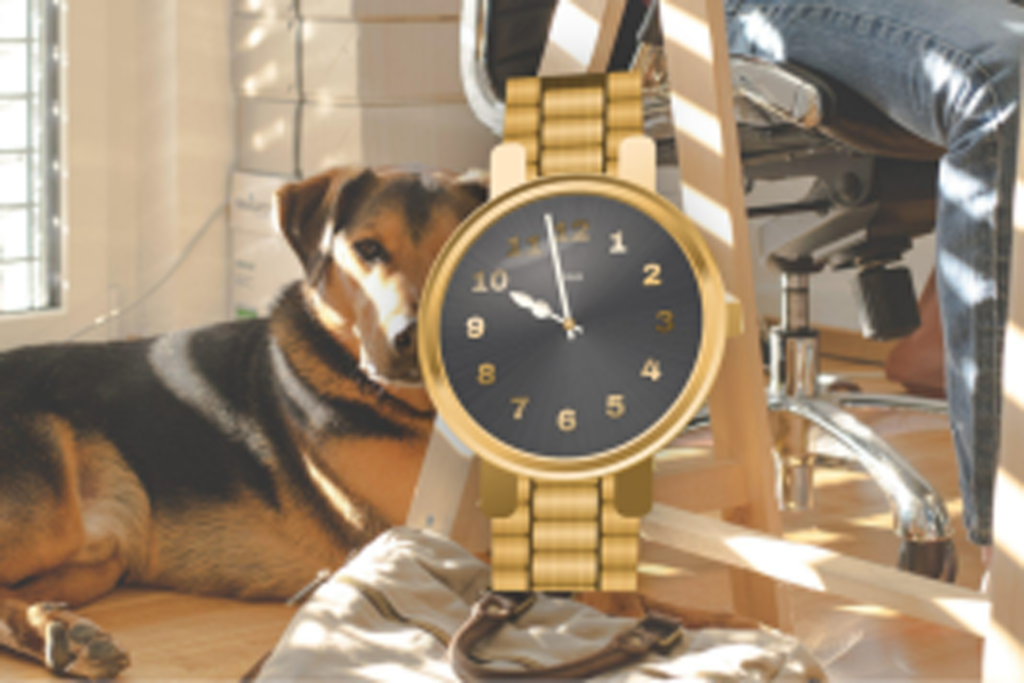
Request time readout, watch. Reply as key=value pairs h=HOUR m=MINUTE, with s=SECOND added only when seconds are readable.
h=9 m=58
